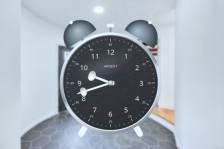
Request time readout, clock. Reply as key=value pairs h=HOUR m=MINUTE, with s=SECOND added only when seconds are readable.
h=9 m=42
